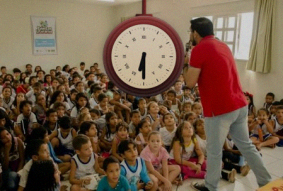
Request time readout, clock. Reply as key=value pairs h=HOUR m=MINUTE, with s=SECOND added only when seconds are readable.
h=6 m=30
